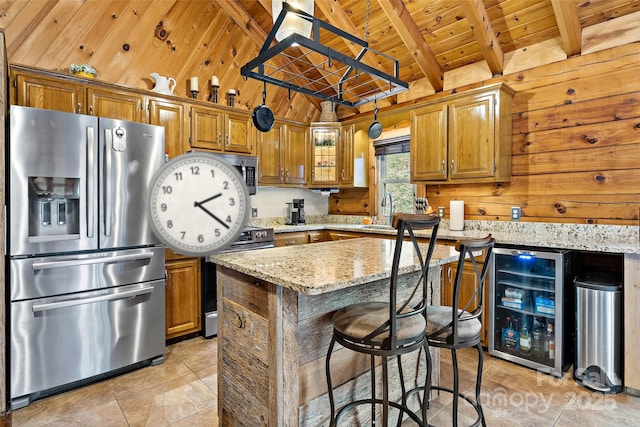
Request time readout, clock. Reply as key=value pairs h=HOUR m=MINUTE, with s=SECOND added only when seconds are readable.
h=2 m=22
